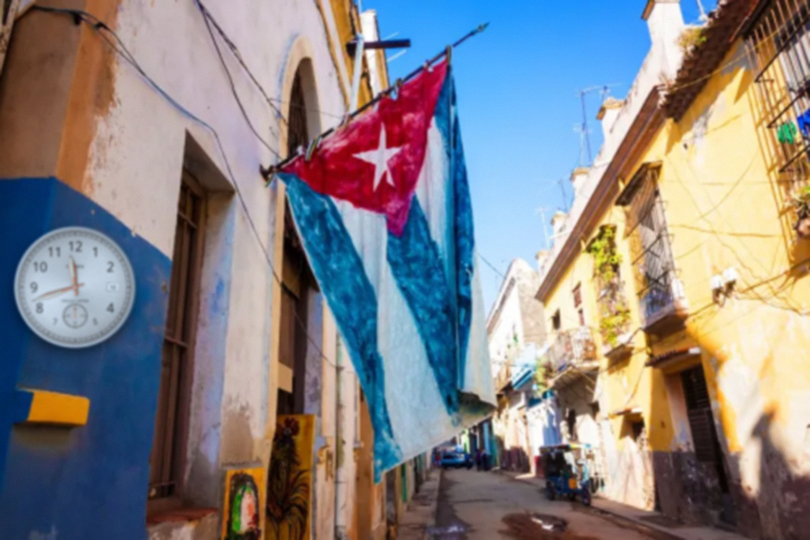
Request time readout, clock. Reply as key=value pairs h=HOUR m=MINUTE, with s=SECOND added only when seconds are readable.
h=11 m=42
